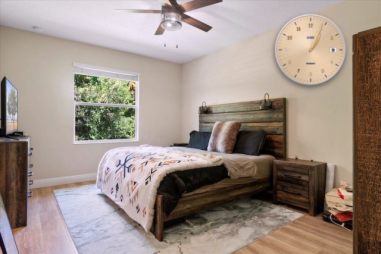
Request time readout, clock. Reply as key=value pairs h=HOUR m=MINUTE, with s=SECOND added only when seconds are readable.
h=1 m=4
